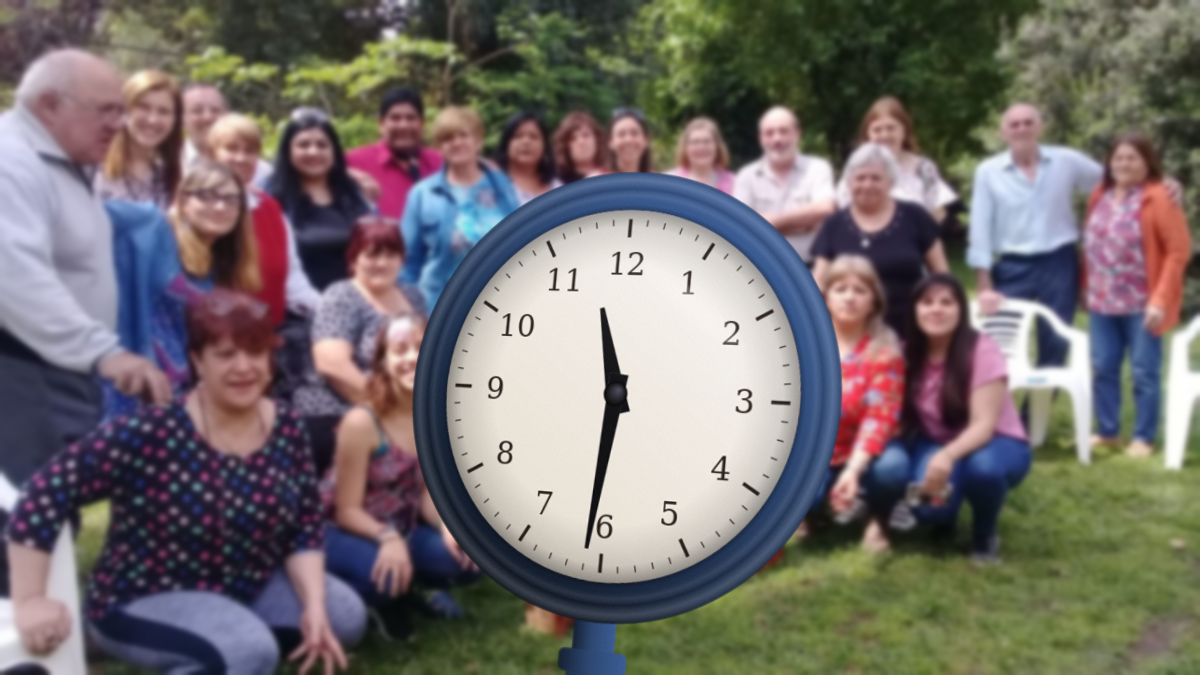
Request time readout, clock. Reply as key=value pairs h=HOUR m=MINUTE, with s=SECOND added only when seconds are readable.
h=11 m=31
